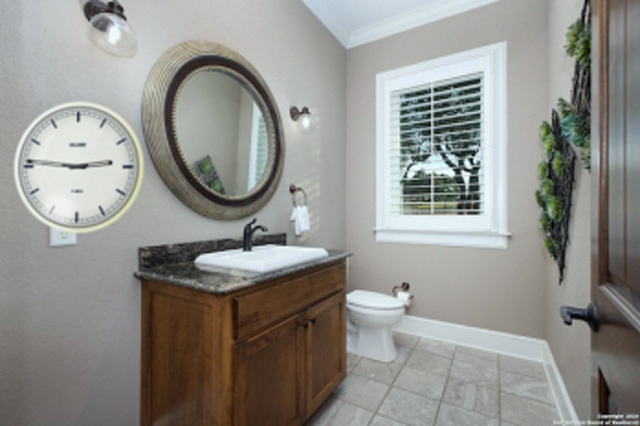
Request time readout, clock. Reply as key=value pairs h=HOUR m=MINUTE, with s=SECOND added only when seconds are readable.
h=2 m=46
